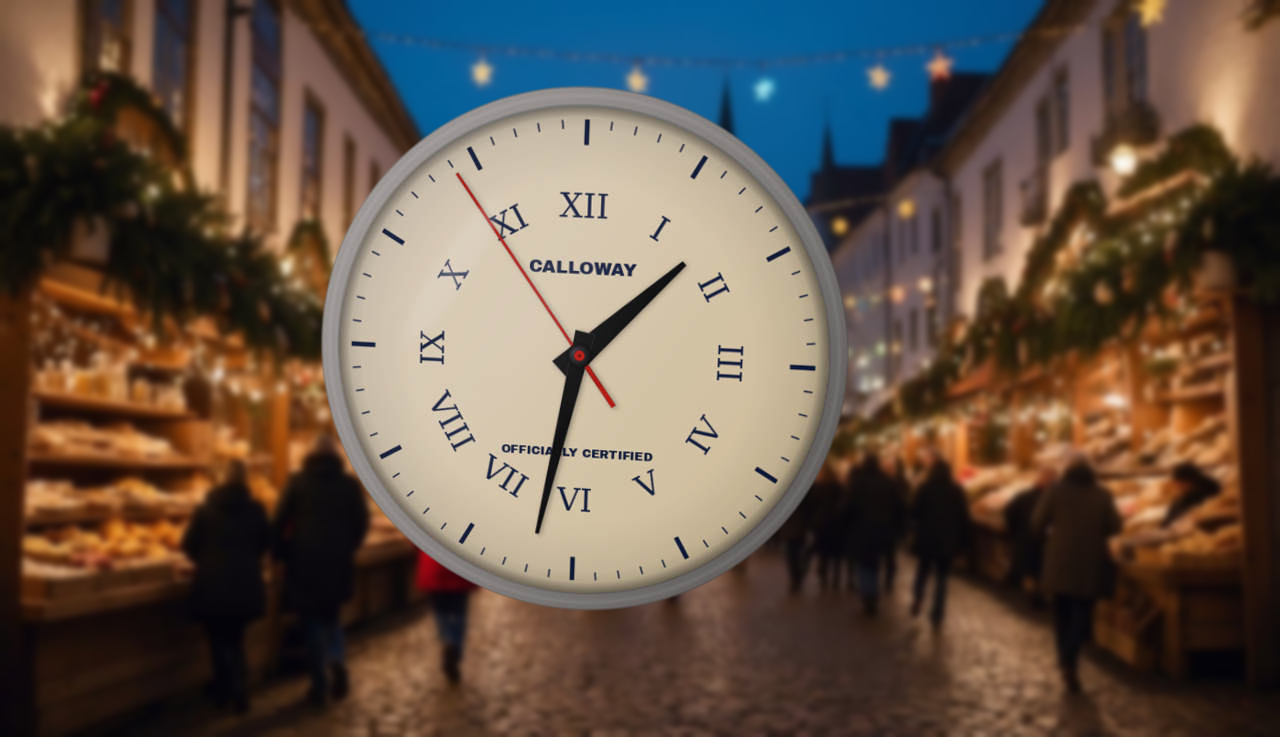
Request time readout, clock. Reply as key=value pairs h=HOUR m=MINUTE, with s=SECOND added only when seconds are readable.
h=1 m=31 s=54
